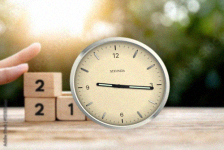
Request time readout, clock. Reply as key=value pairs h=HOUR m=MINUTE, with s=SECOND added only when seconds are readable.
h=9 m=16
